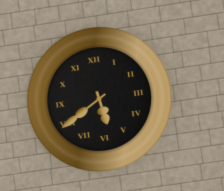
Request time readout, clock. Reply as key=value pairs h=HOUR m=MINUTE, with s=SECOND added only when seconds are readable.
h=5 m=40
